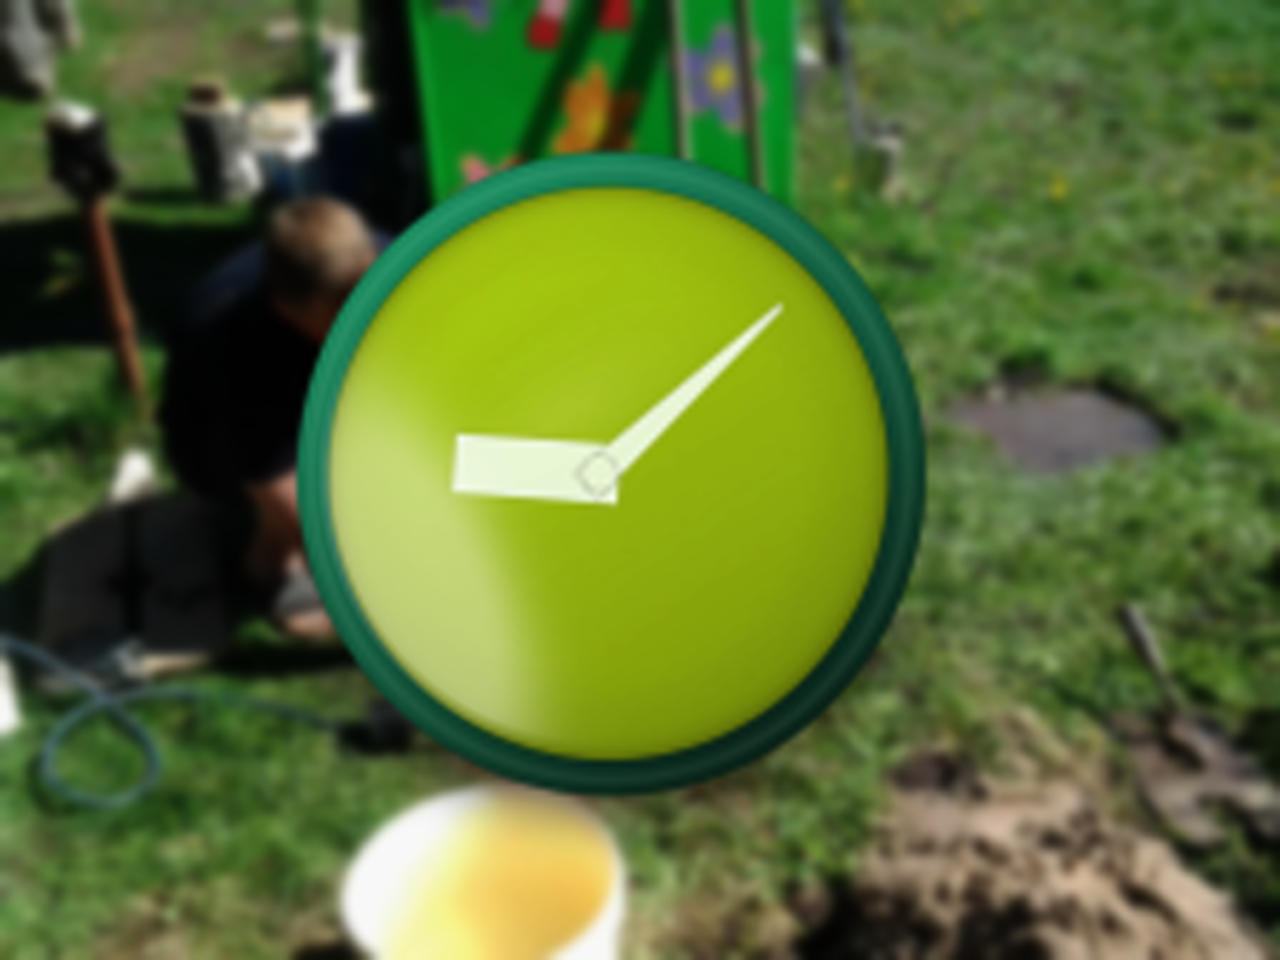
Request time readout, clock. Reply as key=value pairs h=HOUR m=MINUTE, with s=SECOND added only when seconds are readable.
h=9 m=8
